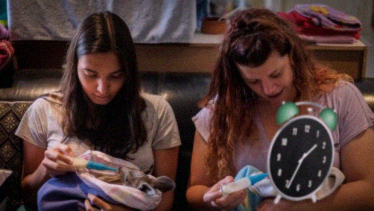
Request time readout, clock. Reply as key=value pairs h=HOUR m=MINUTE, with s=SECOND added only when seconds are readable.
h=1 m=34
